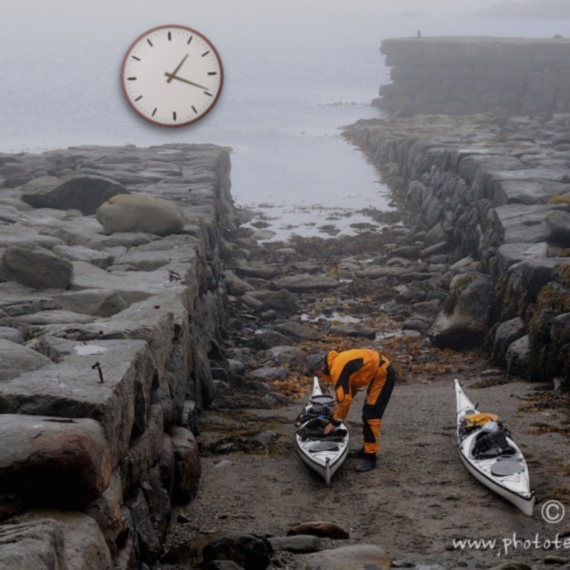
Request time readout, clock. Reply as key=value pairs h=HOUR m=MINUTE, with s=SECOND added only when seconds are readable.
h=1 m=19
